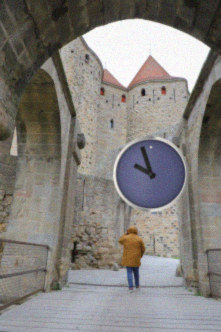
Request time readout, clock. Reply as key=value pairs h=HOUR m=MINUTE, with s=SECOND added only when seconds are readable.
h=9 m=57
